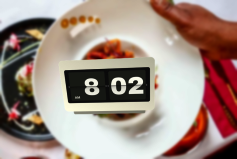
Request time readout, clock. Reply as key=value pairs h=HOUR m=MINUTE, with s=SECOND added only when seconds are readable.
h=8 m=2
